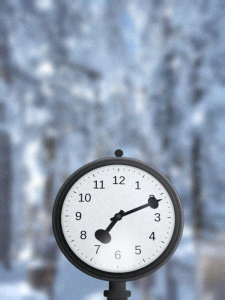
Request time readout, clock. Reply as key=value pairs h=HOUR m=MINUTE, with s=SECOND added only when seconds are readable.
h=7 m=11
